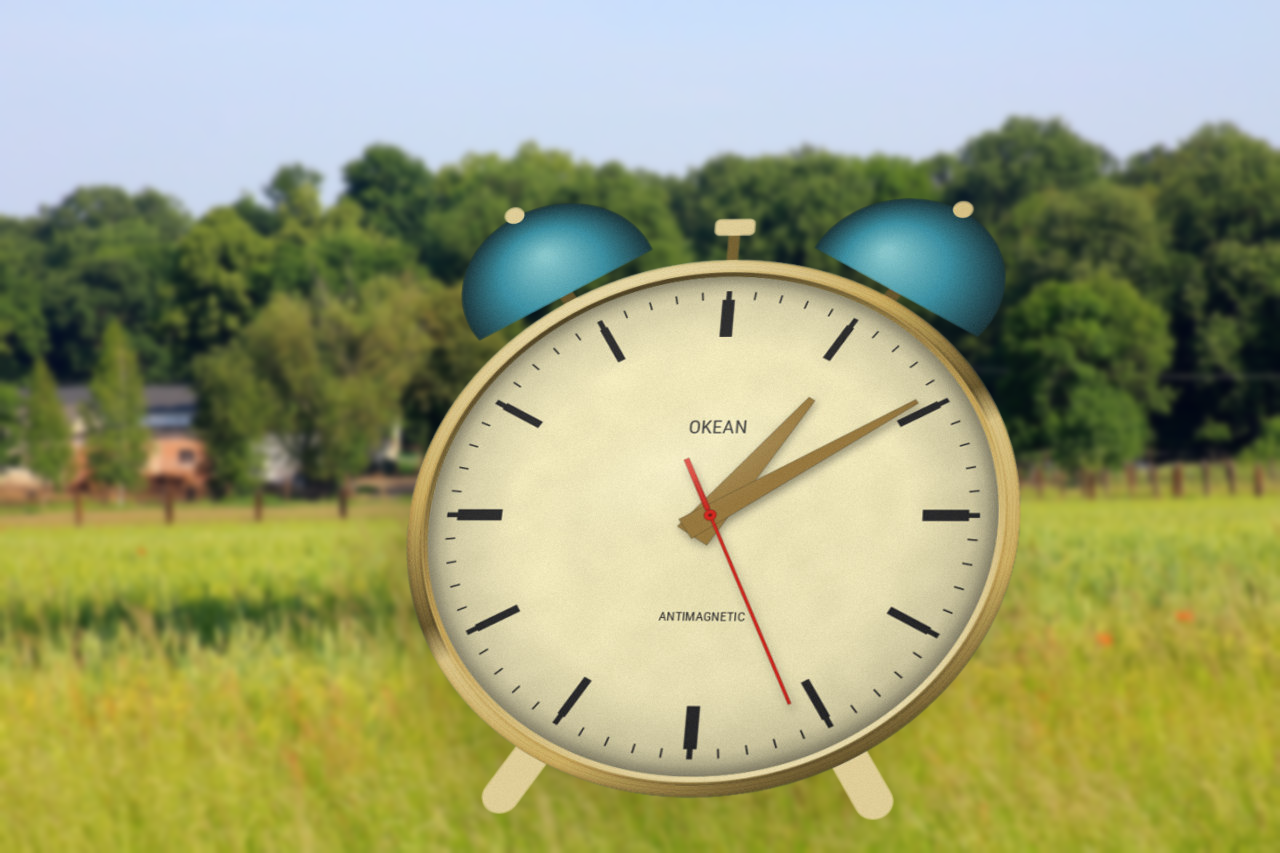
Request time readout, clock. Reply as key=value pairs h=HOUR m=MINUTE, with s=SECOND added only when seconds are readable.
h=1 m=9 s=26
